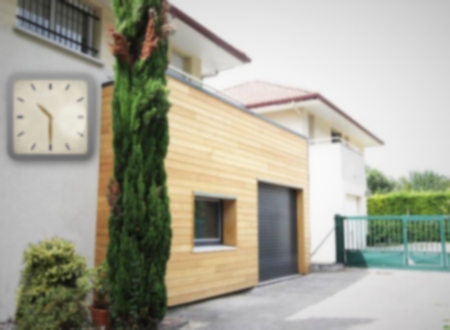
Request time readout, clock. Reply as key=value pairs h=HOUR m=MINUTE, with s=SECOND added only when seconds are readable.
h=10 m=30
